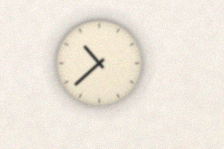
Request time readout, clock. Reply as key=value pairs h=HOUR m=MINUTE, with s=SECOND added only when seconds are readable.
h=10 m=38
